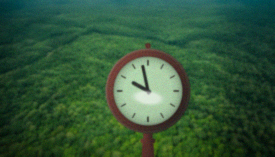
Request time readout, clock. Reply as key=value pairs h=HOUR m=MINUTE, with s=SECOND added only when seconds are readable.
h=9 m=58
